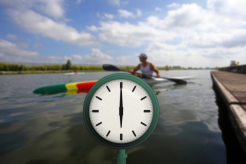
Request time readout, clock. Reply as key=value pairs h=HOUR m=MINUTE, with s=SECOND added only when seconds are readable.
h=6 m=0
